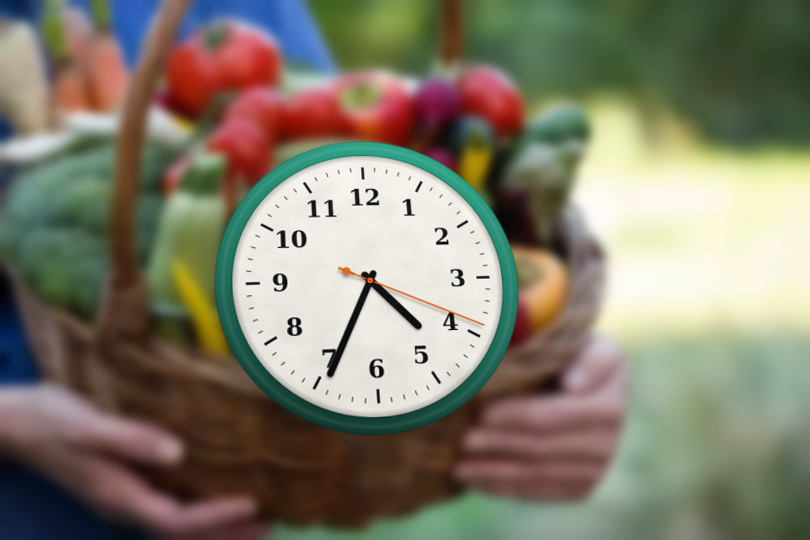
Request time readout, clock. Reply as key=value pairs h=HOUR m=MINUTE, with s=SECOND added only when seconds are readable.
h=4 m=34 s=19
